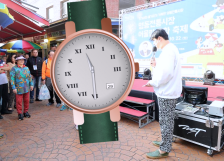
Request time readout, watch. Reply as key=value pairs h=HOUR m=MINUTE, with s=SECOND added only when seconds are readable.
h=11 m=30
